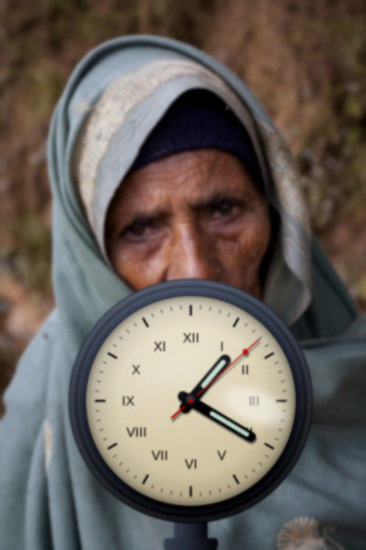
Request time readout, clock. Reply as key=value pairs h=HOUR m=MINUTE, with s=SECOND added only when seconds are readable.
h=1 m=20 s=8
